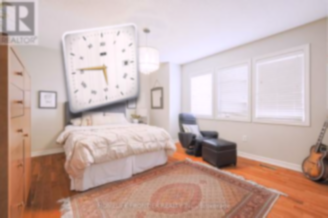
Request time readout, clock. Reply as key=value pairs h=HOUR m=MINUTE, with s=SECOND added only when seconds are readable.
h=5 m=46
